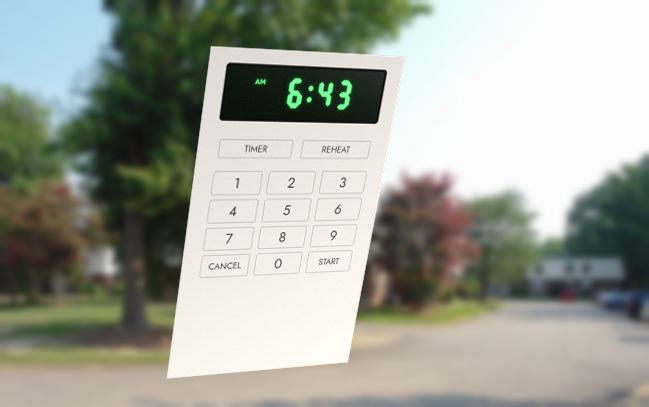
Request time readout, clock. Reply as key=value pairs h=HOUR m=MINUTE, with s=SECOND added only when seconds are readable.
h=6 m=43
